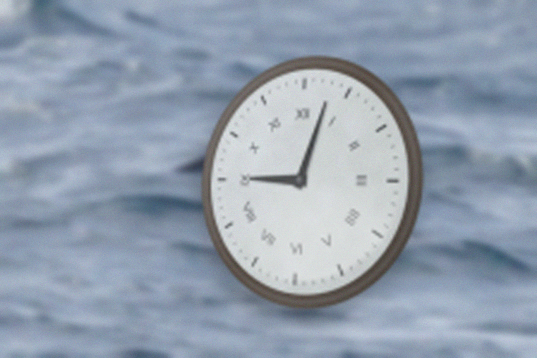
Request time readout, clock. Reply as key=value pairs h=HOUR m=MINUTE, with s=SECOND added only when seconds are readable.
h=9 m=3
